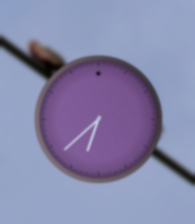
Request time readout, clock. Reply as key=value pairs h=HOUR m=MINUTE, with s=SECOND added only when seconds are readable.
h=6 m=38
